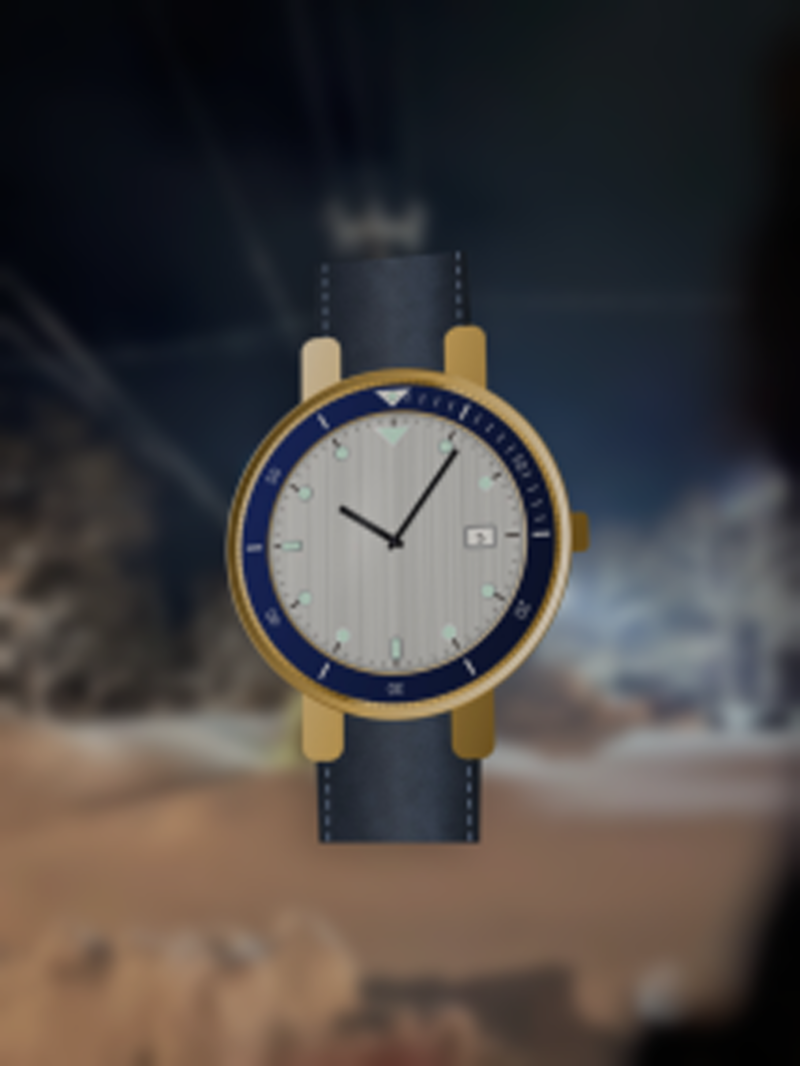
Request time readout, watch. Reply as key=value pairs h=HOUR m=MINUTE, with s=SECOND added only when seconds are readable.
h=10 m=6
